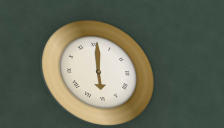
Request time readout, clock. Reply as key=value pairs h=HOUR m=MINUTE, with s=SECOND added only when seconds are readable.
h=6 m=1
